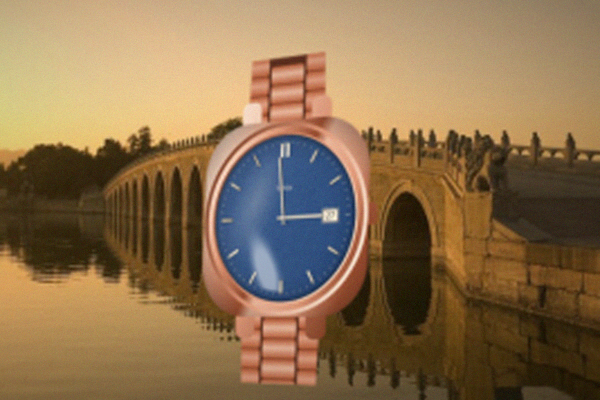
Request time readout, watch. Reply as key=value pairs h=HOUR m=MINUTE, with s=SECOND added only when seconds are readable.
h=2 m=59
